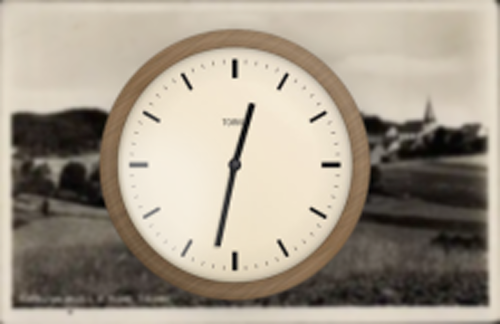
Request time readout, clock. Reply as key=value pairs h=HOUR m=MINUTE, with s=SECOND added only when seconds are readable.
h=12 m=32
